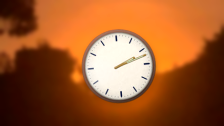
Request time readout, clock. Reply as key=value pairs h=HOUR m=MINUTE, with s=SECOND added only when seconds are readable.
h=2 m=12
